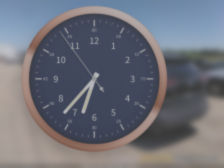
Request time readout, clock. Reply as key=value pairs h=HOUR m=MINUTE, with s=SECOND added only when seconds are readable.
h=6 m=36 s=54
